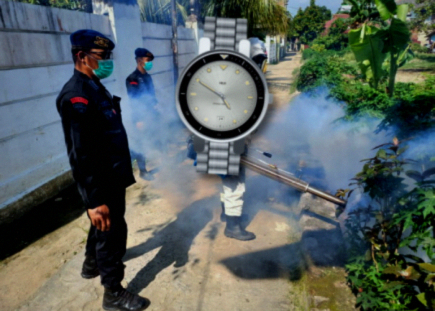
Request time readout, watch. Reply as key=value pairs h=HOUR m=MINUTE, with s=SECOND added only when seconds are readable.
h=4 m=50
